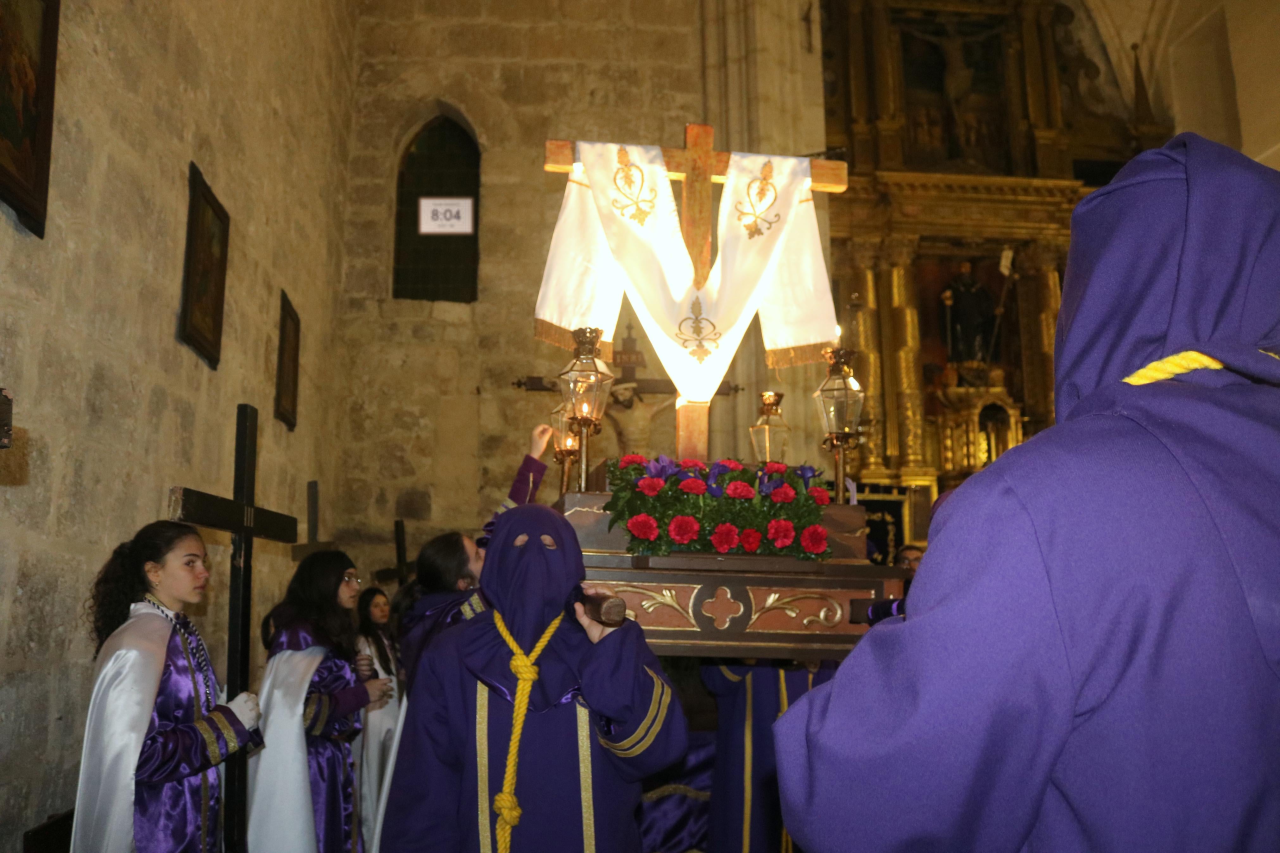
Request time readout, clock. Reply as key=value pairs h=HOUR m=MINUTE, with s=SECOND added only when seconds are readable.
h=8 m=4
